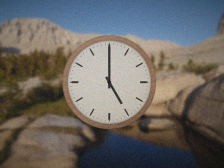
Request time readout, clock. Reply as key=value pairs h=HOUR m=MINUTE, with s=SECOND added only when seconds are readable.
h=5 m=0
